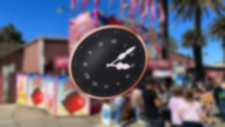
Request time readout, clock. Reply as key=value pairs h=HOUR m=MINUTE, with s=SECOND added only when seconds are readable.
h=3 m=8
